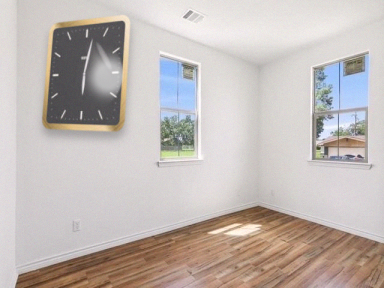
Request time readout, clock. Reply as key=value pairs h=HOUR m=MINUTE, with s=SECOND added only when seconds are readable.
h=6 m=2
